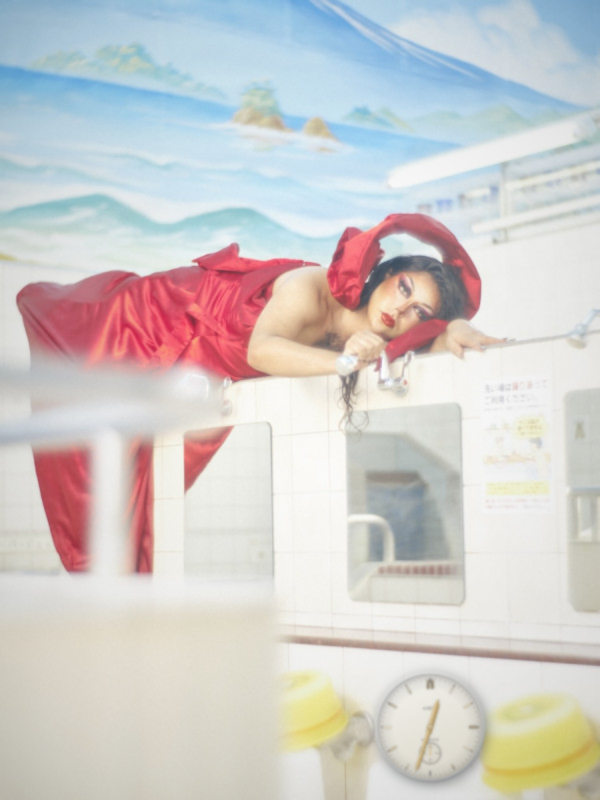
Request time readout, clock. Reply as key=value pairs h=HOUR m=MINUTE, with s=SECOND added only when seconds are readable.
h=12 m=33
